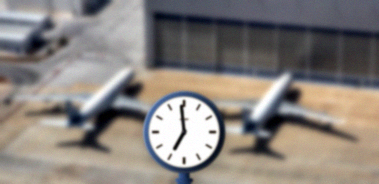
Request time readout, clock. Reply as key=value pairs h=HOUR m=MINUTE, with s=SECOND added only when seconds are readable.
h=6 m=59
